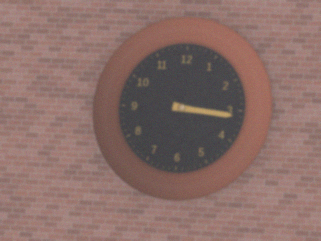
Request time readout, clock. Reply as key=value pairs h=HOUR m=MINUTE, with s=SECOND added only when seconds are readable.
h=3 m=16
